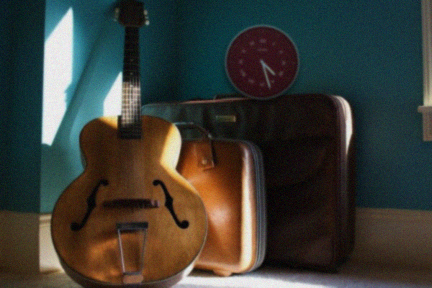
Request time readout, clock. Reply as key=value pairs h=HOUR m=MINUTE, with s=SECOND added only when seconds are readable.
h=4 m=27
